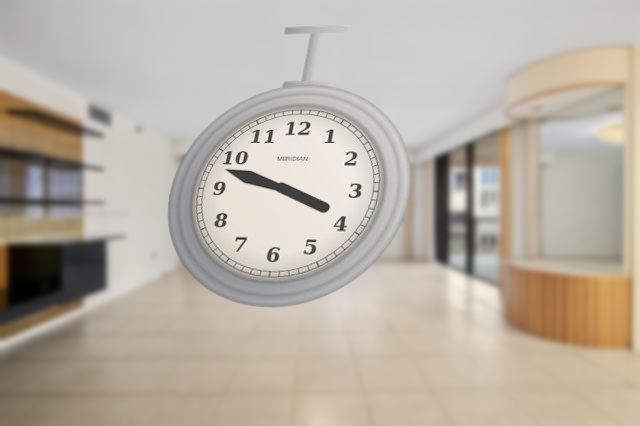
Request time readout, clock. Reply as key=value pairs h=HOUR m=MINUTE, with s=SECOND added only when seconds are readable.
h=3 m=48
